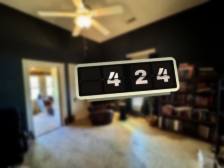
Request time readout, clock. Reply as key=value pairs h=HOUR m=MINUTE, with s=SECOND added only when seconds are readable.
h=4 m=24
